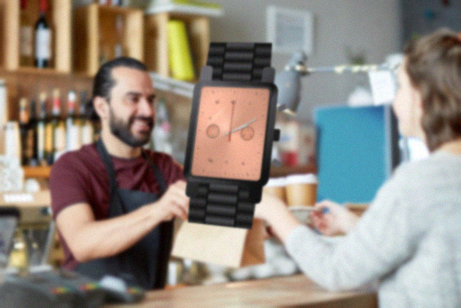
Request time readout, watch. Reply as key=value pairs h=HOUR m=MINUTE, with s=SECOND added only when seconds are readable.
h=2 m=10
